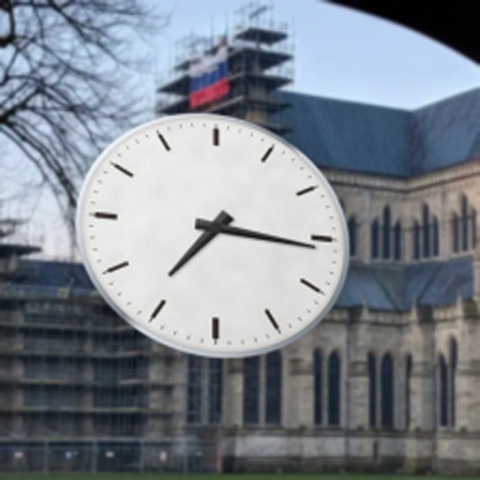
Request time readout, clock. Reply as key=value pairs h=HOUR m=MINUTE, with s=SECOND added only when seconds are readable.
h=7 m=16
